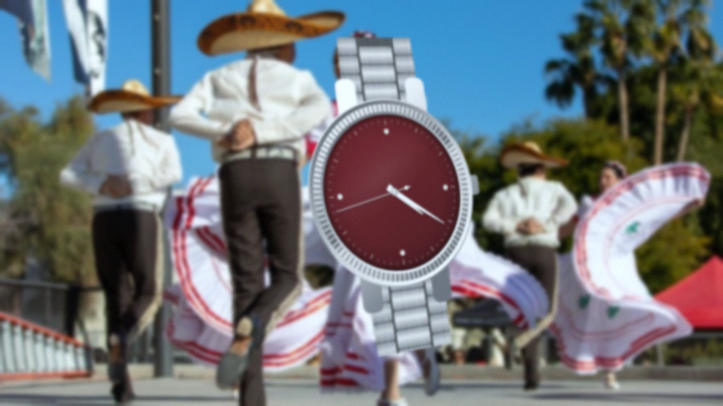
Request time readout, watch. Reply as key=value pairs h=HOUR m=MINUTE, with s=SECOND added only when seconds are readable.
h=4 m=20 s=43
